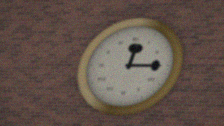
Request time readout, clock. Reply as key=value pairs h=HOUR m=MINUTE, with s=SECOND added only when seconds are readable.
h=12 m=15
